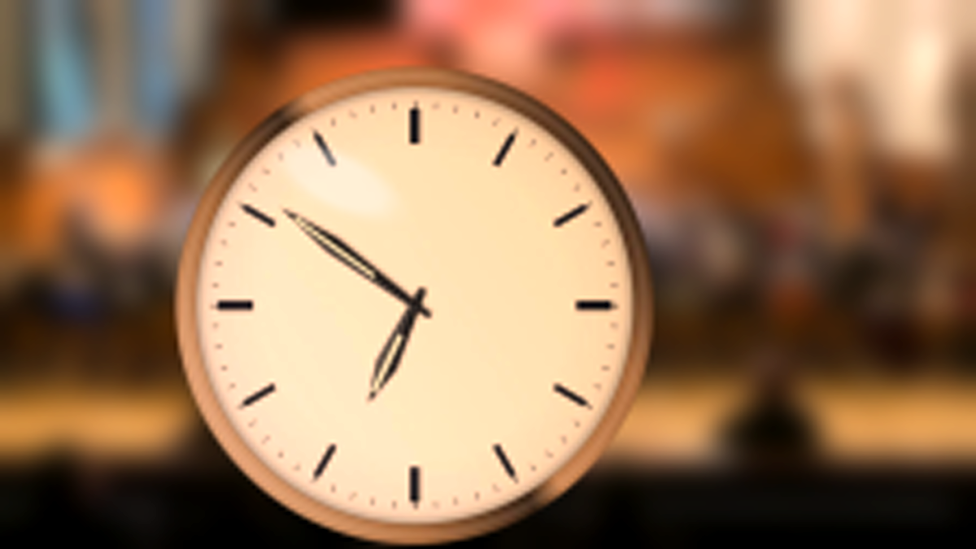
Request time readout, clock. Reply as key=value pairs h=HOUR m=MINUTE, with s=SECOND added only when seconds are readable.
h=6 m=51
